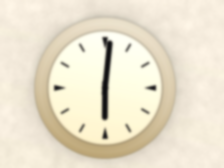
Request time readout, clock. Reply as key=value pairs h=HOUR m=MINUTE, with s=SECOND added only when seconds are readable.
h=6 m=1
